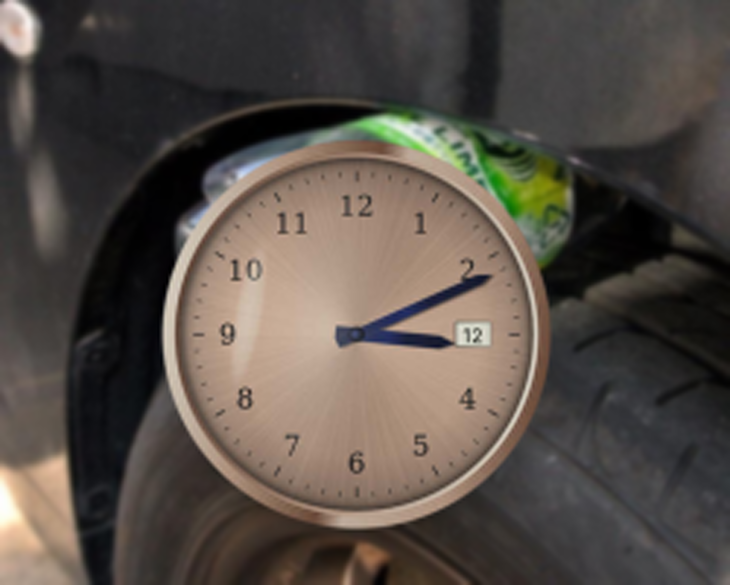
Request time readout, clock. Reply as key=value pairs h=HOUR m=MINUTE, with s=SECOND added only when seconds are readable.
h=3 m=11
